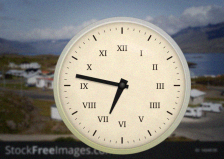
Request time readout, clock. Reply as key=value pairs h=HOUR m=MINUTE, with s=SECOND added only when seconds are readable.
h=6 m=47
